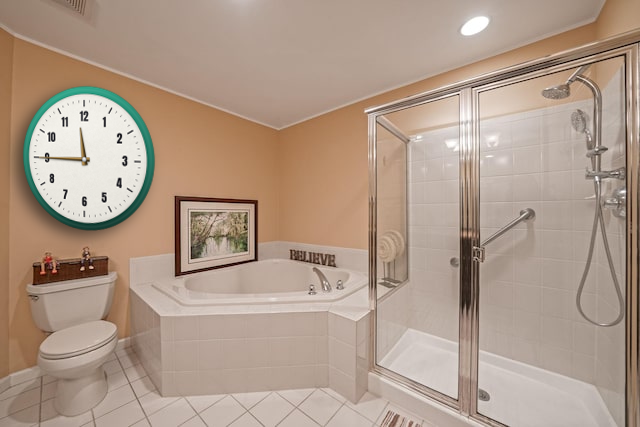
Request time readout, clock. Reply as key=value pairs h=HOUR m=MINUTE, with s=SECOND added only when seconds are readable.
h=11 m=45
